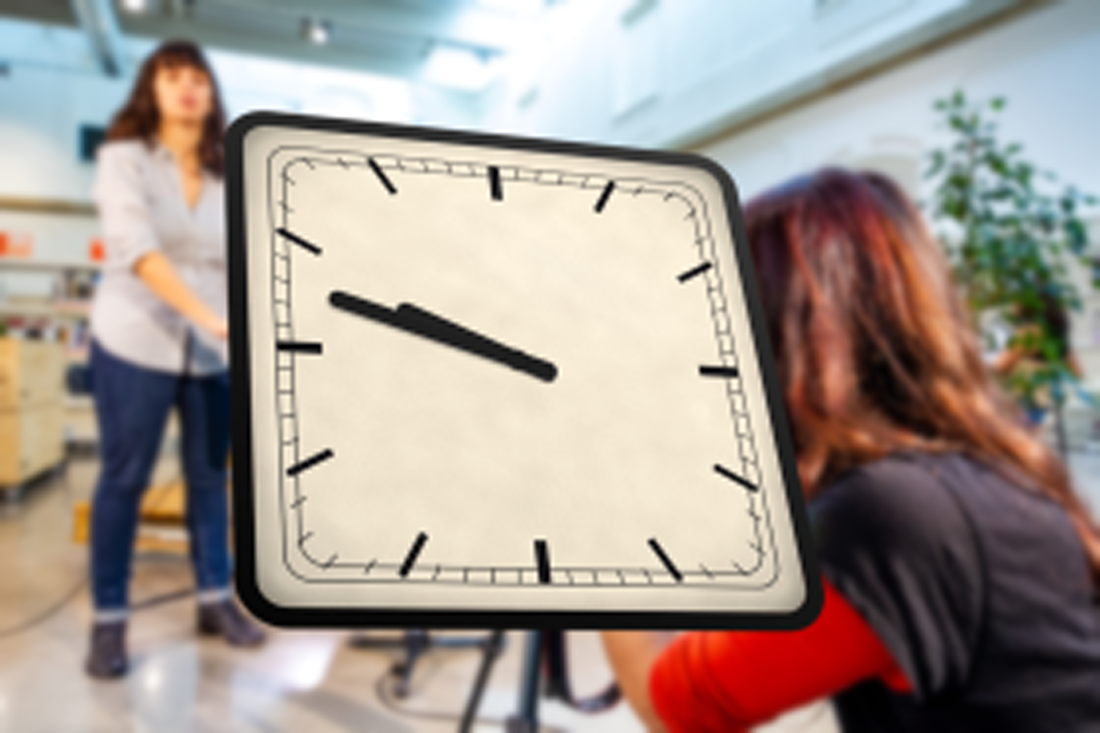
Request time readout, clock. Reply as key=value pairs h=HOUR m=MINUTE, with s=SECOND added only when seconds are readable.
h=9 m=48
